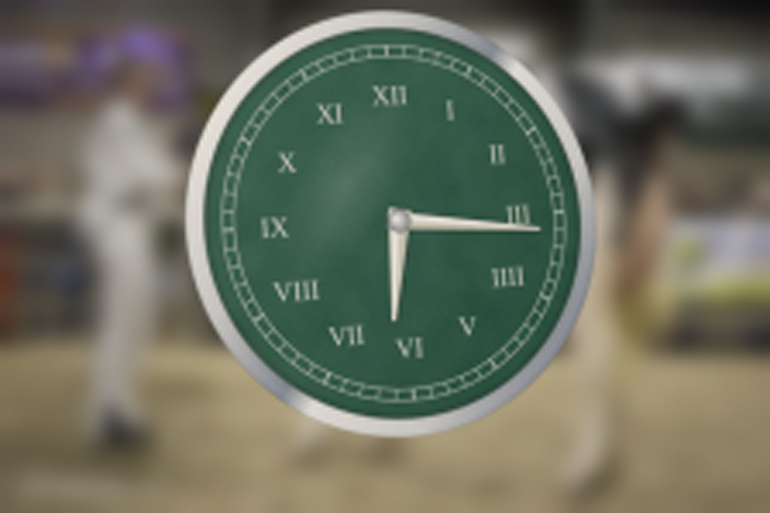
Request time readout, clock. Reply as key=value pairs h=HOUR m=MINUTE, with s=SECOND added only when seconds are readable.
h=6 m=16
